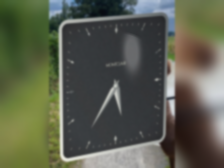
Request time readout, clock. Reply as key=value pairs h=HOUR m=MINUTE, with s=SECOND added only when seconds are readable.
h=5 m=36
